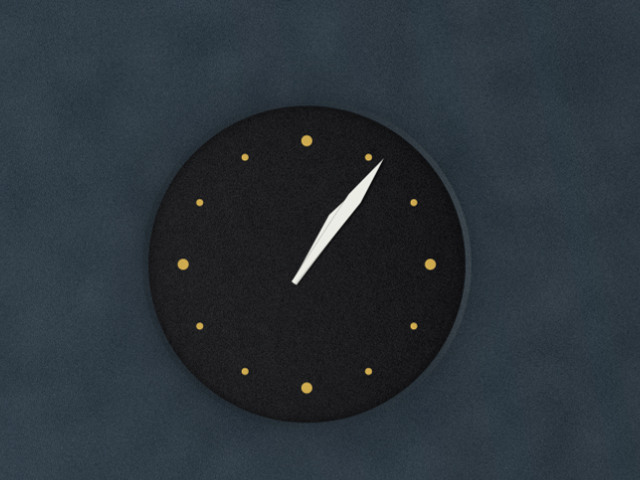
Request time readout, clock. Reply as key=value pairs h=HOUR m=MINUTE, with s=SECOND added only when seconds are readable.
h=1 m=6
